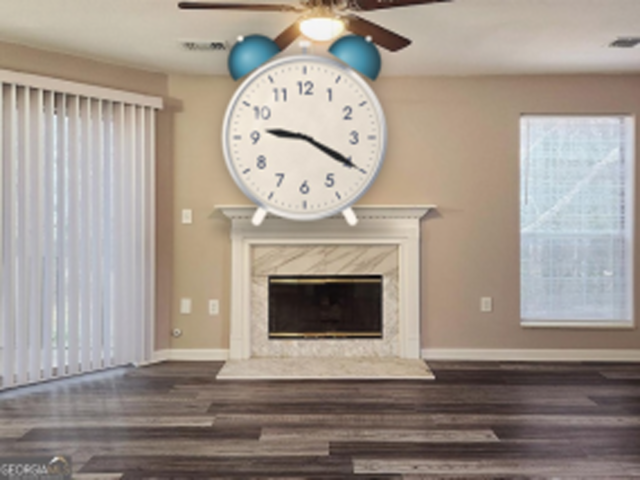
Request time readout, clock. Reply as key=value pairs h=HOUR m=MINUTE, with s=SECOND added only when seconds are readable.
h=9 m=20
